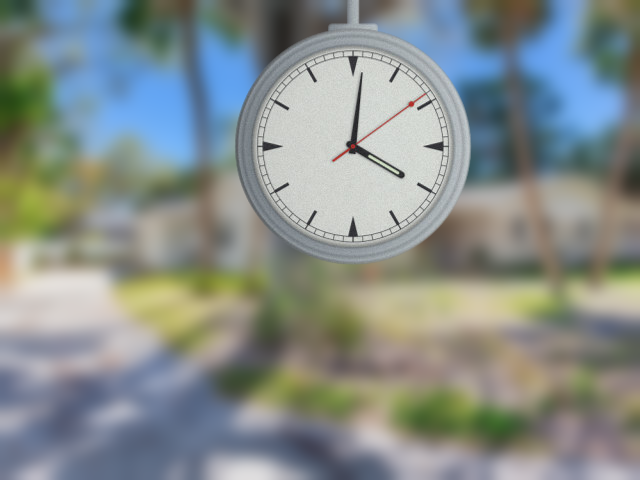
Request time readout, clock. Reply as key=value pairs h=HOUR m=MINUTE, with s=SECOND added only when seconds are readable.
h=4 m=1 s=9
